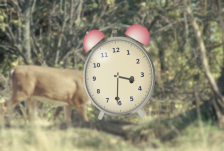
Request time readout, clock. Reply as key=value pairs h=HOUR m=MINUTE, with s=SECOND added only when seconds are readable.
h=3 m=31
